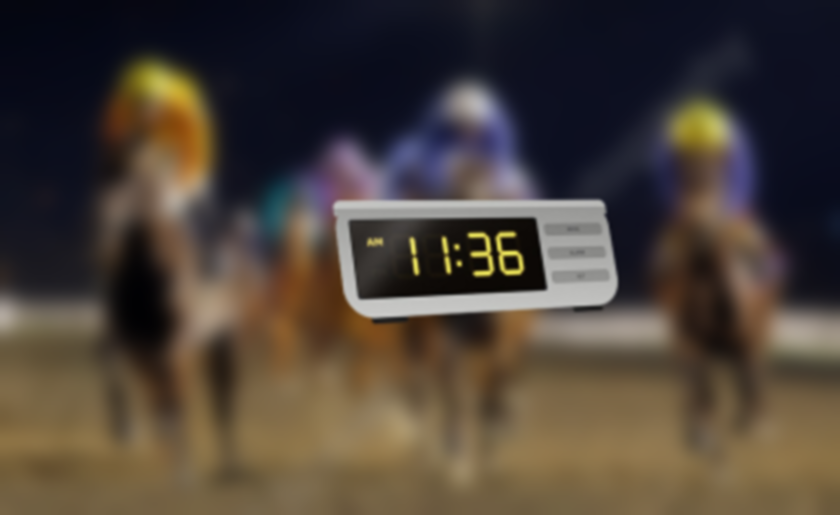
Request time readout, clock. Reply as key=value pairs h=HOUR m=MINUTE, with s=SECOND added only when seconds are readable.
h=11 m=36
